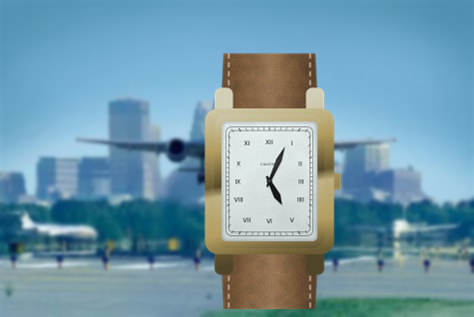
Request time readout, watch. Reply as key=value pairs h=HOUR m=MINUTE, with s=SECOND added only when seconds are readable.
h=5 m=4
